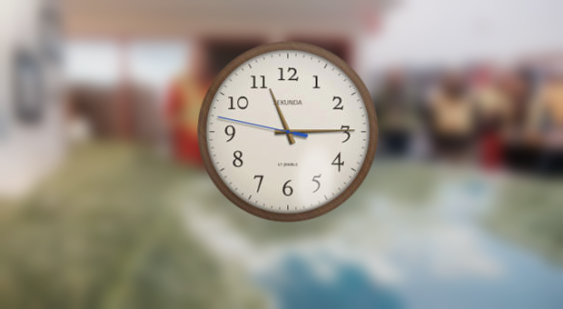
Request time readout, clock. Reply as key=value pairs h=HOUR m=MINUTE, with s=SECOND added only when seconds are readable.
h=11 m=14 s=47
